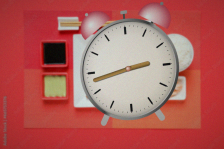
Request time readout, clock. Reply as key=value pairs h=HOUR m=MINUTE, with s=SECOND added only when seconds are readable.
h=2 m=43
